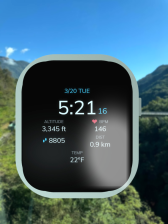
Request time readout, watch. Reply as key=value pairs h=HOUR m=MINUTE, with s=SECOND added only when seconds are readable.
h=5 m=21 s=16
